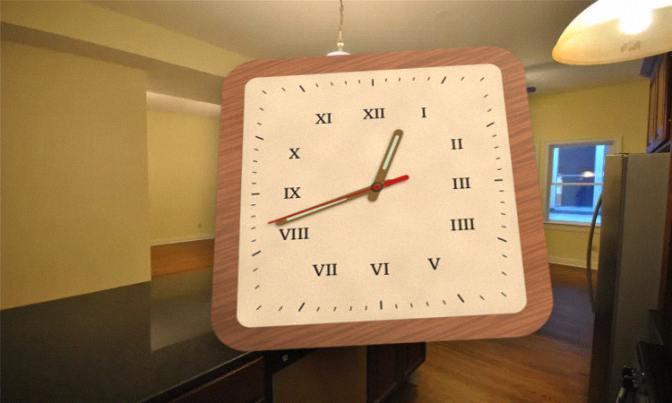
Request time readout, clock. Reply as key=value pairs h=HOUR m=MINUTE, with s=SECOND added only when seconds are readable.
h=12 m=41 s=42
